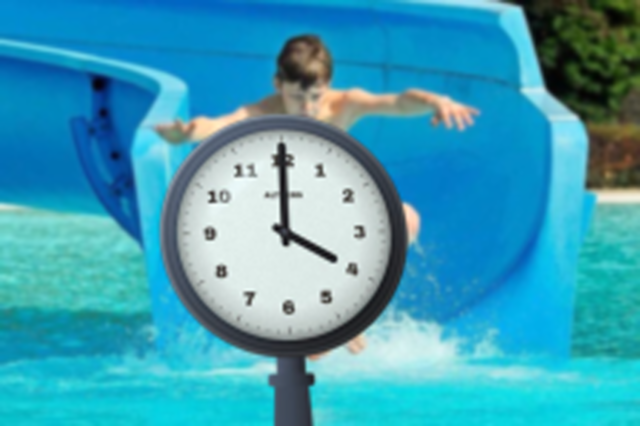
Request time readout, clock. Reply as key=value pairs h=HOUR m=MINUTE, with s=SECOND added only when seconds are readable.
h=4 m=0
